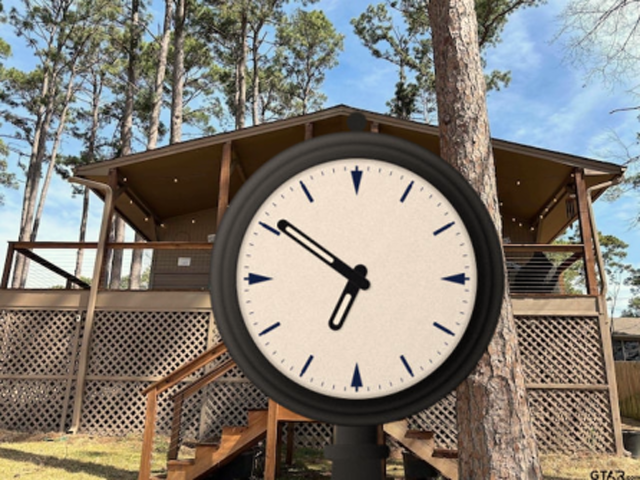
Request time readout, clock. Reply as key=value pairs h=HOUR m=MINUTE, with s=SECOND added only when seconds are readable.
h=6 m=51
